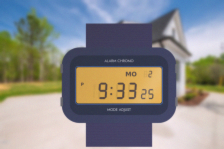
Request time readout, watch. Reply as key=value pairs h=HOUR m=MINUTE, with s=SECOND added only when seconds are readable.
h=9 m=33 s=25
